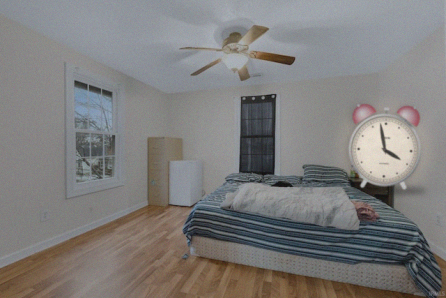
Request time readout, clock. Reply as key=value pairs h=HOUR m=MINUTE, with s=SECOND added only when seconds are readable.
h=3 m=58
